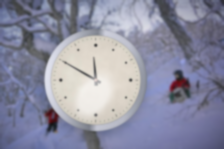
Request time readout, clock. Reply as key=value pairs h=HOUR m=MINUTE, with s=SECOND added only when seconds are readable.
h=11 m=50
